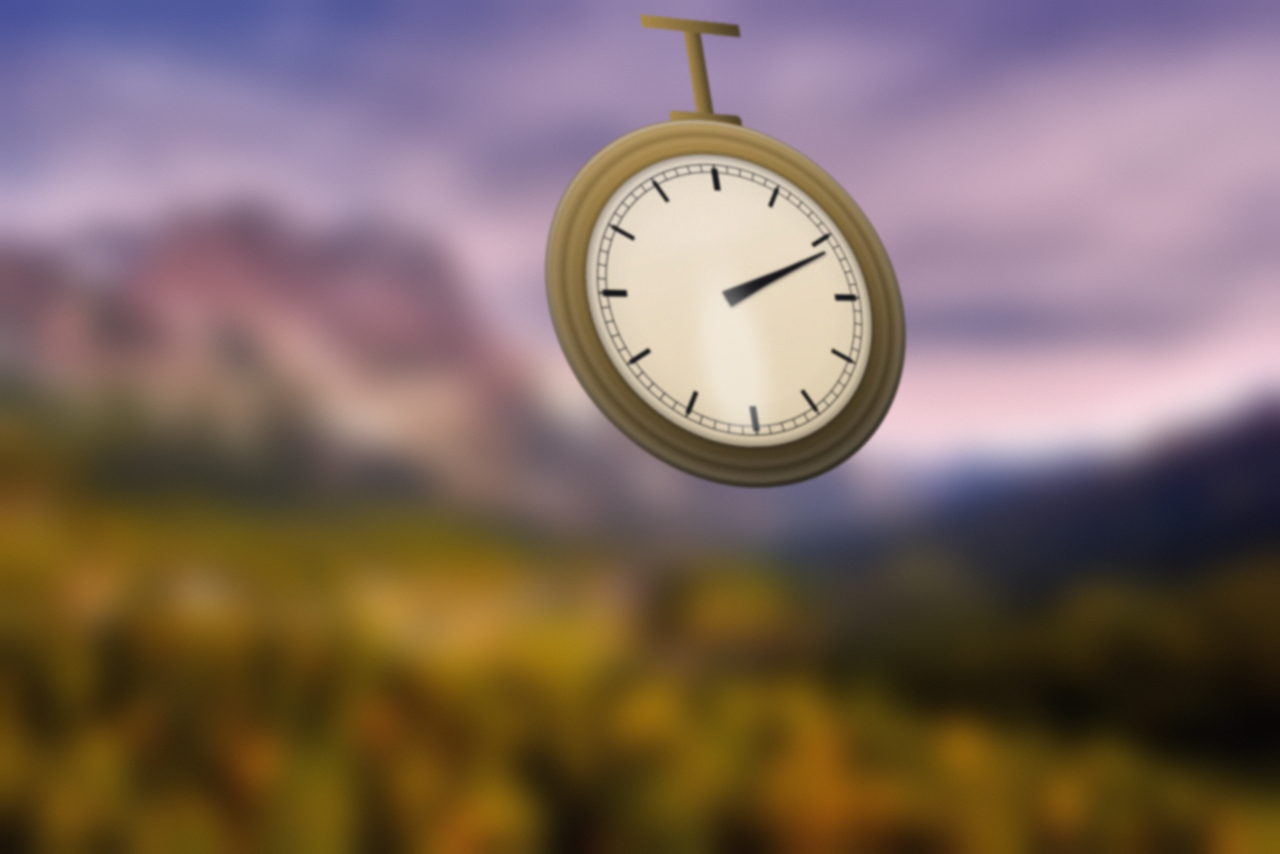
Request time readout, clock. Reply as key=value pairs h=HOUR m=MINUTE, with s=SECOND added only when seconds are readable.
h=2 m=11
